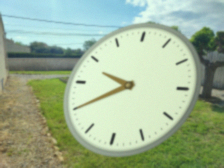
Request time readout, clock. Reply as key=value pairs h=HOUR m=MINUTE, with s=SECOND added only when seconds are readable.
h=9 m=40
